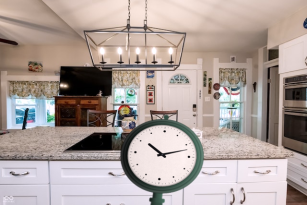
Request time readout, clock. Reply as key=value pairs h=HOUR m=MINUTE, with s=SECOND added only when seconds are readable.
h=10 m=12
